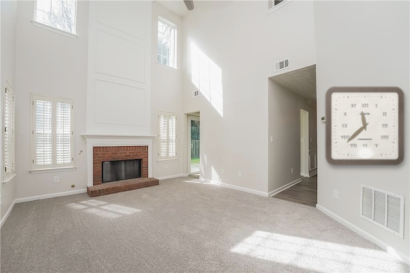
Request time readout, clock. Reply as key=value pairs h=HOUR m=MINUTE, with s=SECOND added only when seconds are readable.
h=11 m=38
